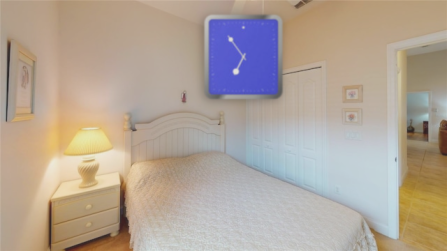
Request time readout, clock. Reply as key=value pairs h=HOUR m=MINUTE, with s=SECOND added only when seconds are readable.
h=6 m=54
